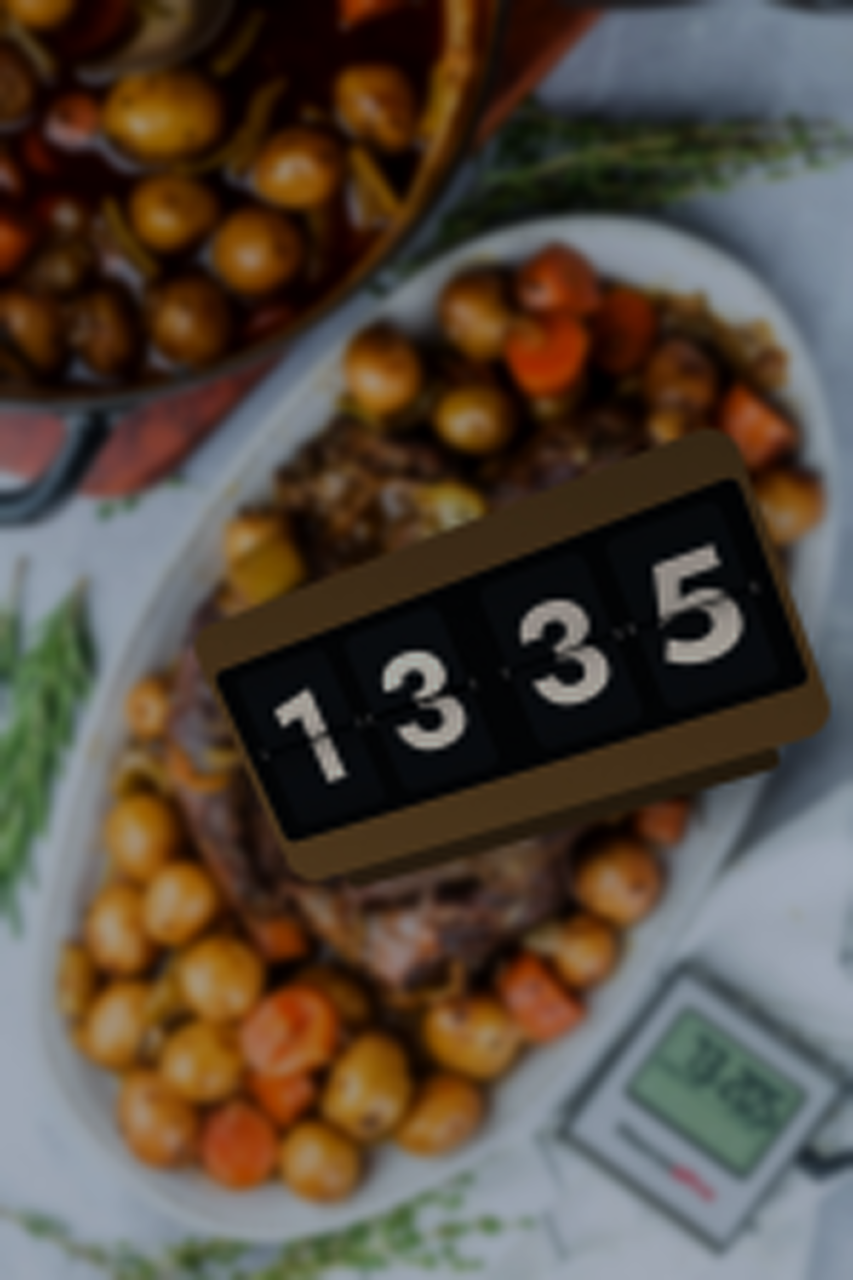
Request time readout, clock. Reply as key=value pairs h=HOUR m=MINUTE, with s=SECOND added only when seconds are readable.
h=13 m=35
